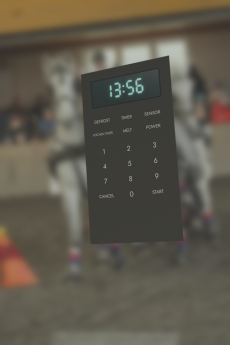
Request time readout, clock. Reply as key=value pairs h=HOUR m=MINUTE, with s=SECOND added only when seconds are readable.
h=13 m=56
